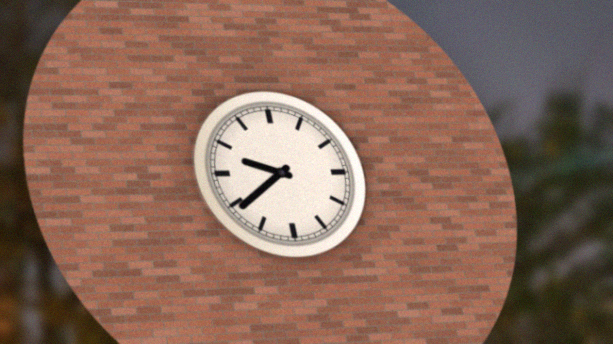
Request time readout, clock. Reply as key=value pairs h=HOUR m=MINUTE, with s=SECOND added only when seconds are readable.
h=9 m=39
